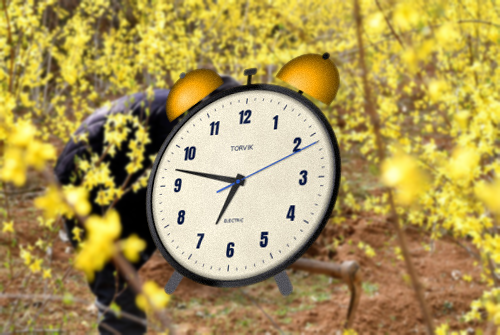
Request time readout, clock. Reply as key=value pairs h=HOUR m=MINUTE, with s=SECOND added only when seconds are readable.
h=6 m=47 s=11
